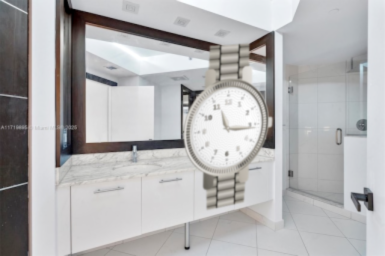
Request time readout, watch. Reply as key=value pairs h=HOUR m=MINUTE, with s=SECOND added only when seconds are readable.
h=11 m=16
